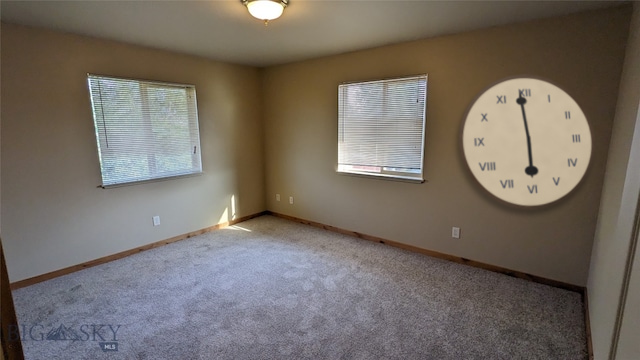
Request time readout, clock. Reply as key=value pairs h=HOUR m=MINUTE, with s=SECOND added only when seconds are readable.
h=5 m=59
